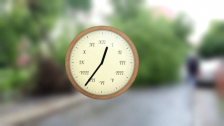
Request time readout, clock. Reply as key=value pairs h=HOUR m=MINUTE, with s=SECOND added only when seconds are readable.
h=12 m=36
